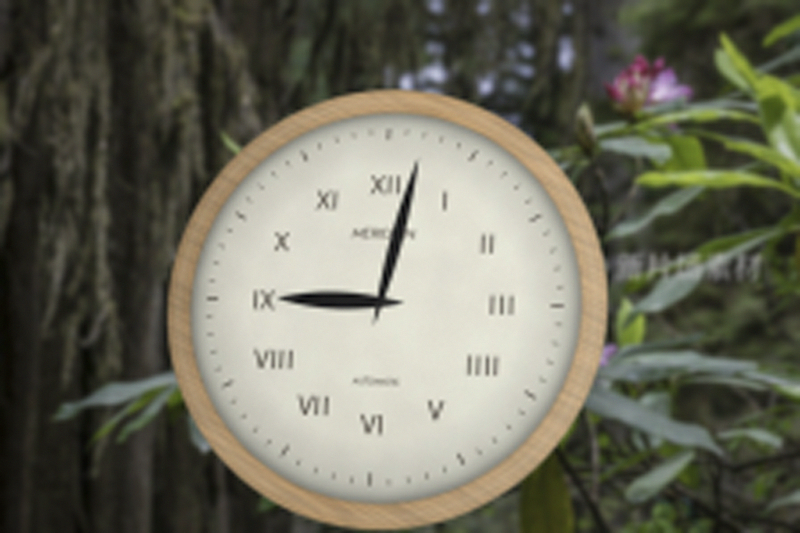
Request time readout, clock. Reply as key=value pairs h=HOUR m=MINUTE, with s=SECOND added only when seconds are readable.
h=9 m=2
